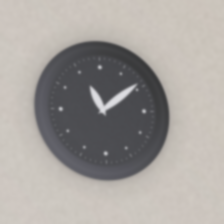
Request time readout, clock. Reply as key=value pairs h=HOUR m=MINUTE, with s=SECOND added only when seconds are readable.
h=11 m=9
